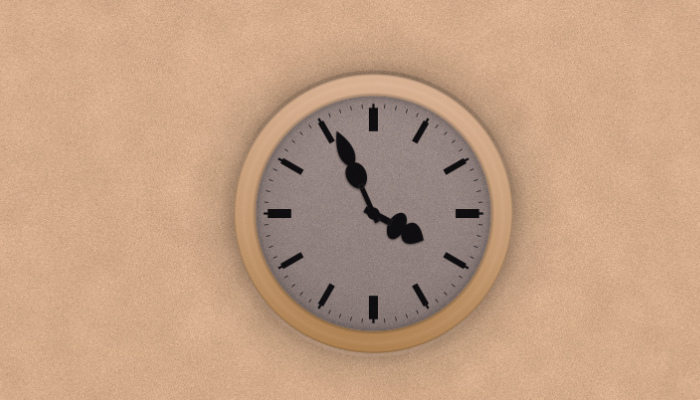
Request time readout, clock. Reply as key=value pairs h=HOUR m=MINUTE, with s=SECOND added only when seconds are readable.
h=3 m=56
